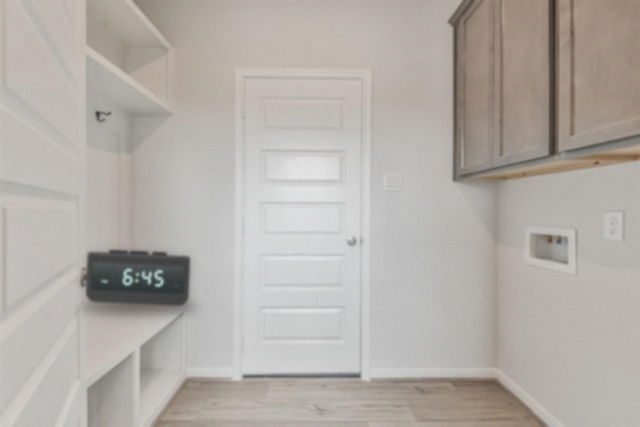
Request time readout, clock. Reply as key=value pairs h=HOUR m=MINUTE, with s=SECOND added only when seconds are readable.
h=6 m=45
